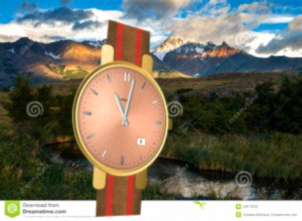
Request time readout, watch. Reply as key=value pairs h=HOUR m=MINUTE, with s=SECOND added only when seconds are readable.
h=11 m=2
